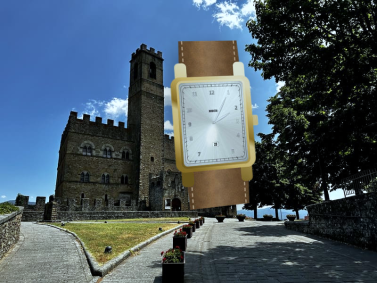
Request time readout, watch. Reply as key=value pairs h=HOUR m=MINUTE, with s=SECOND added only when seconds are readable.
h=2 m=5
